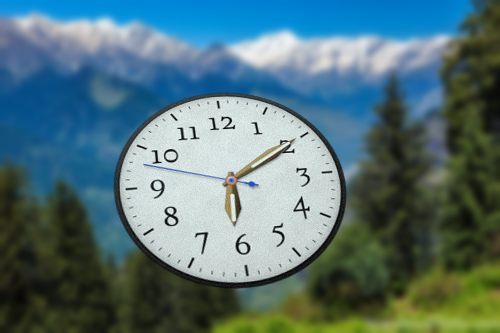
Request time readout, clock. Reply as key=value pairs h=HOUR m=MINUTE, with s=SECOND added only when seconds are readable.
h=6 m=9 s=48
